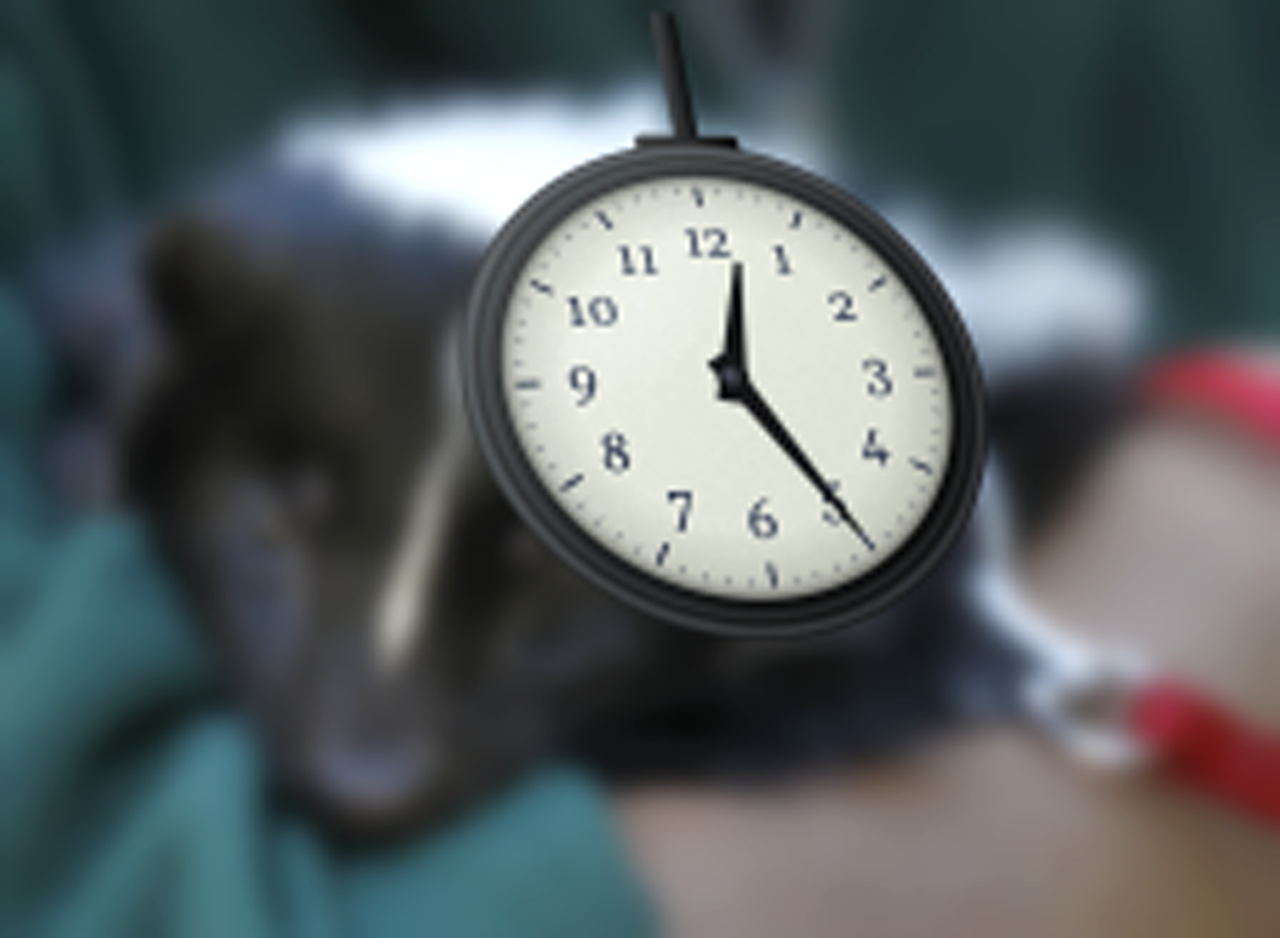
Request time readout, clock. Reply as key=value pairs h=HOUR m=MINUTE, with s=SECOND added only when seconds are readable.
h=12 m=25
